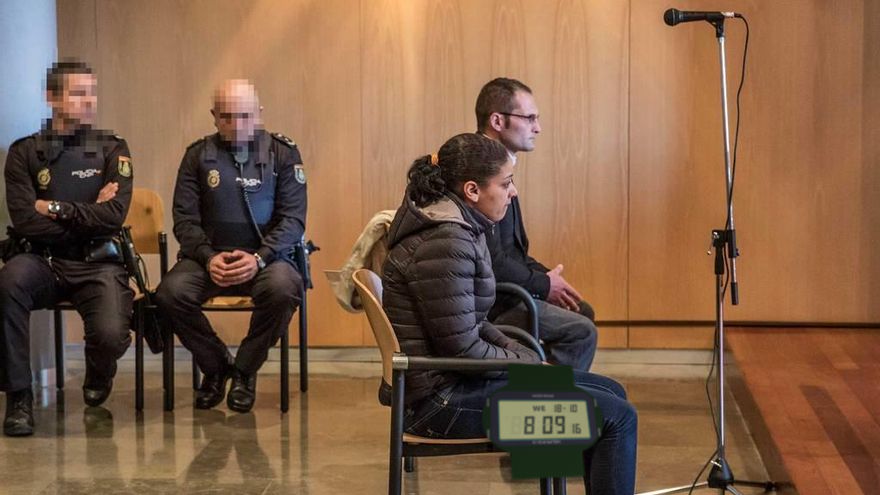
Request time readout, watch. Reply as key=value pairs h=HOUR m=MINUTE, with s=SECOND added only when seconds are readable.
h=8 m=9
